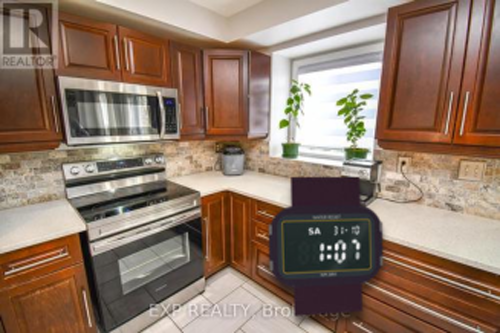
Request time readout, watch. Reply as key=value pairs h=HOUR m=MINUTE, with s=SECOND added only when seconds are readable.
h=1 m=7
